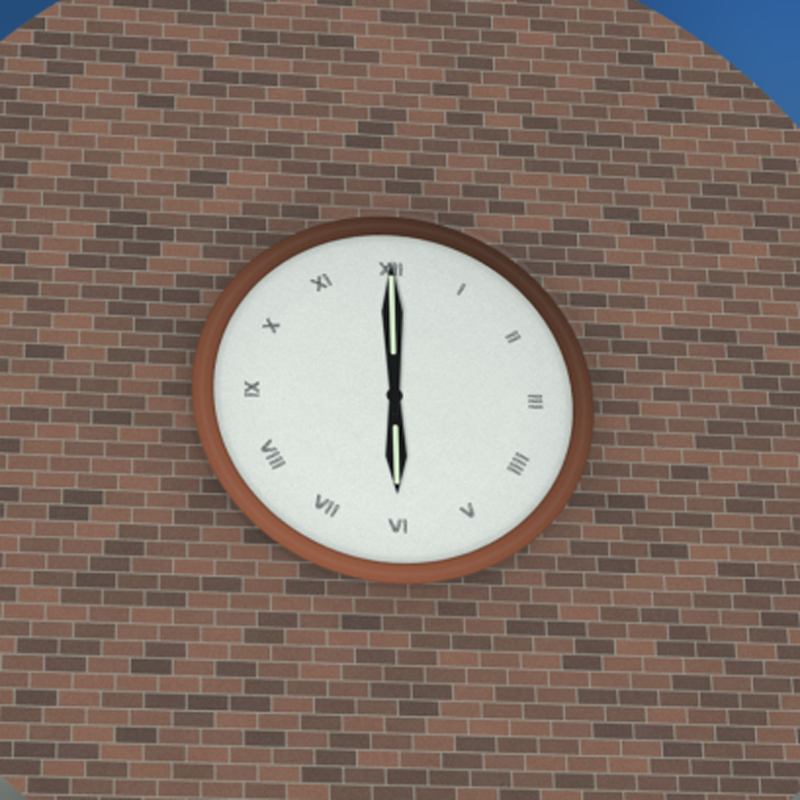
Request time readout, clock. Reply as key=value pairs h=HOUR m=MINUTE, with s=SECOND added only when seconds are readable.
h=6 m=0
